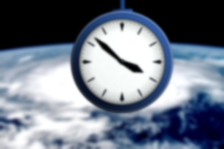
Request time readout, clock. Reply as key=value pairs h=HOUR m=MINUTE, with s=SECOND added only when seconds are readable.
h=3 m=52
